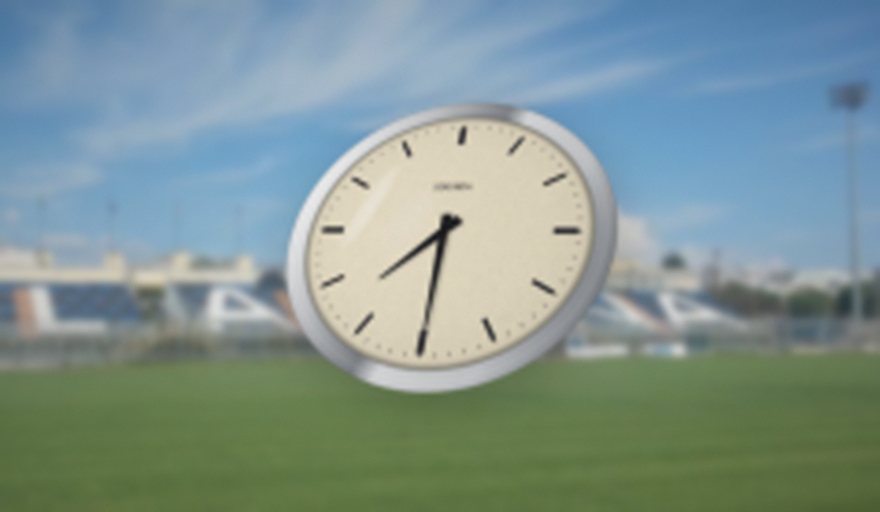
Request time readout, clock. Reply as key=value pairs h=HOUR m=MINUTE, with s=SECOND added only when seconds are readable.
h=7 m=30
